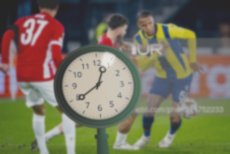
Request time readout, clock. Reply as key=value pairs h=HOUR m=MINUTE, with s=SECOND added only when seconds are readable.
h=12 m=39
